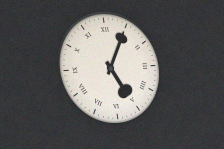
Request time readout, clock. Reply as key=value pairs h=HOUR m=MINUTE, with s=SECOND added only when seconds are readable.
h=5 m=5
